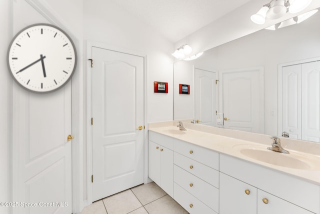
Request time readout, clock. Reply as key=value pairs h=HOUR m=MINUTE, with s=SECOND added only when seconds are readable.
h=5 m=40
